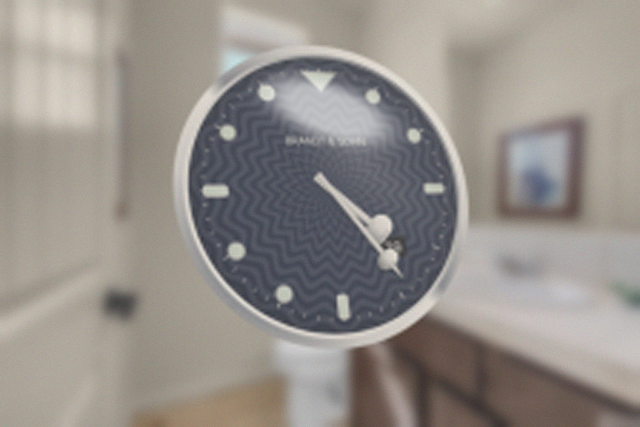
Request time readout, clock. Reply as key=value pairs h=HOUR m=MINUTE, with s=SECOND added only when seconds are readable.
h=4 m=24
